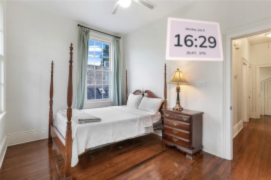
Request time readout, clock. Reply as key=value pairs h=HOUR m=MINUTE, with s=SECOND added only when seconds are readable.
h=16 m=29
